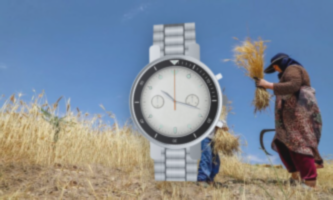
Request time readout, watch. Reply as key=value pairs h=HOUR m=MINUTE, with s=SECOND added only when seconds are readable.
h=10 m=18
